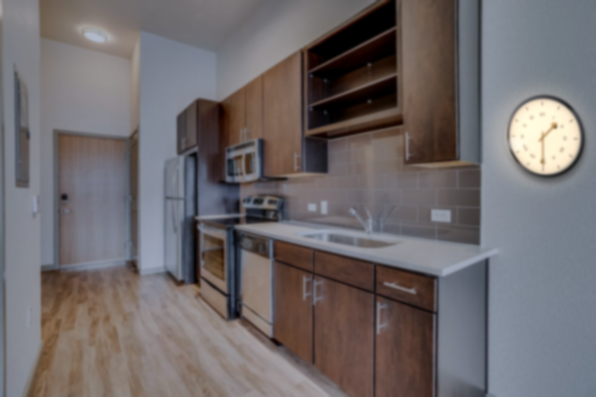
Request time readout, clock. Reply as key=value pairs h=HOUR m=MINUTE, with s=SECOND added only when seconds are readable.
h=1 m=30
